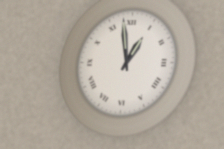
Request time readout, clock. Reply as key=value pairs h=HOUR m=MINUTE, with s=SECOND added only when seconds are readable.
h=12 m=58
